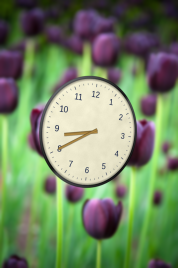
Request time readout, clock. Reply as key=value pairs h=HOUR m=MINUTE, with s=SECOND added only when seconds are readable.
h=8 m=40
